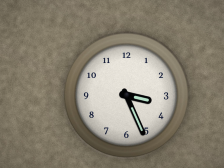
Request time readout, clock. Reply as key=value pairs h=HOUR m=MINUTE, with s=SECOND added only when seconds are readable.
h=3 m=26
